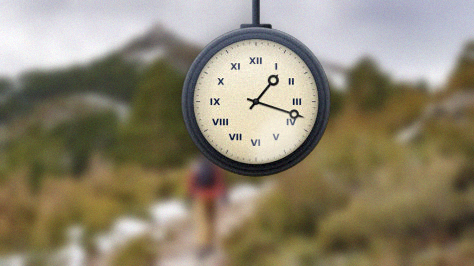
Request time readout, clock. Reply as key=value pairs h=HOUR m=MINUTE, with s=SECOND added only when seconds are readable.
h=1 m=18
